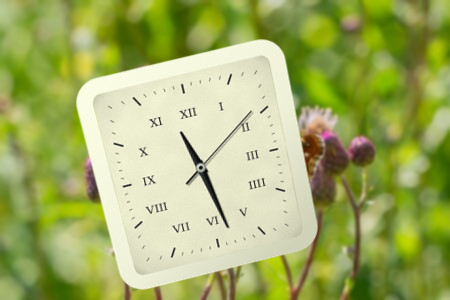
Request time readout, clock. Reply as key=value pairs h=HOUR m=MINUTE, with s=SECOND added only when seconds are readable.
h=11 m=28 s=9
